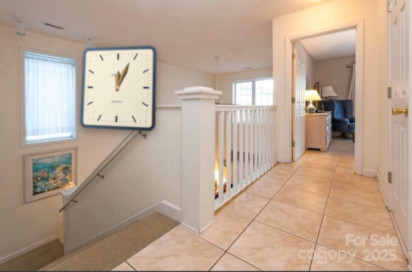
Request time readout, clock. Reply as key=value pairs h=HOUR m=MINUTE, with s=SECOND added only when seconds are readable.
h=12 m=4
